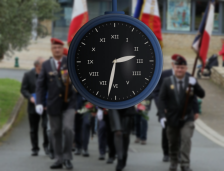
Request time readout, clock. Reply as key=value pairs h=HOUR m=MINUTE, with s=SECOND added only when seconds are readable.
h=2 m=32
